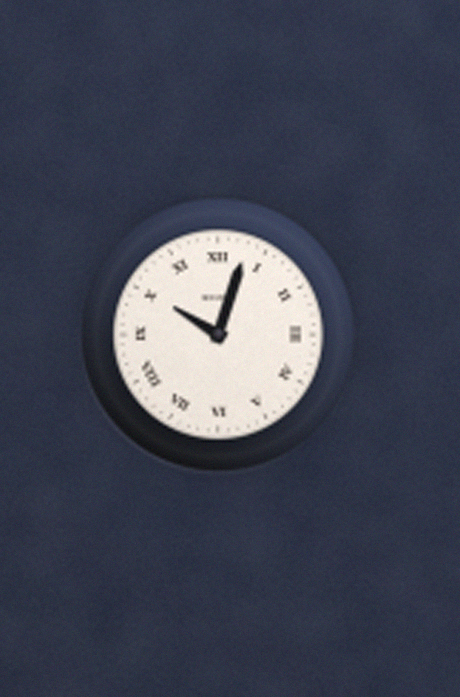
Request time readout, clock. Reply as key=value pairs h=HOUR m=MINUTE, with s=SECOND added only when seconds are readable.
h=10 m=3
